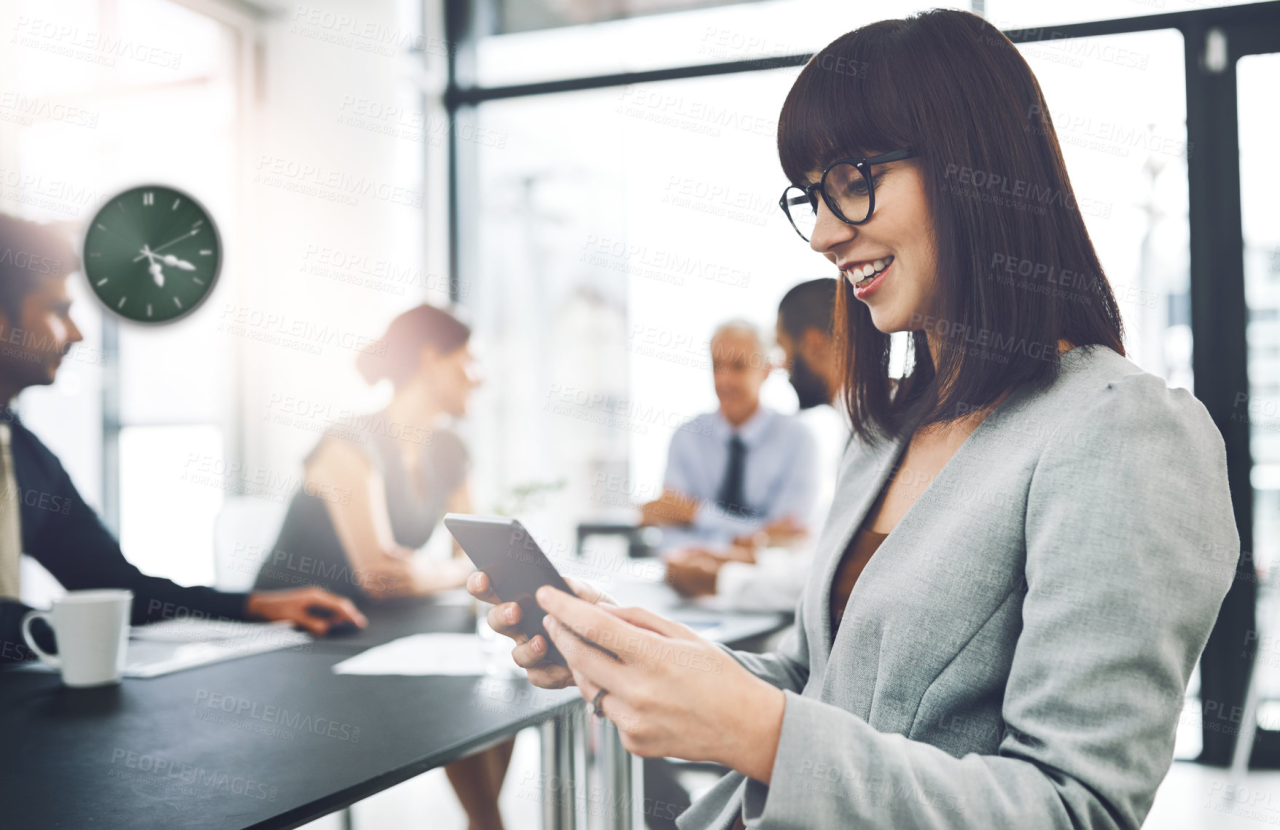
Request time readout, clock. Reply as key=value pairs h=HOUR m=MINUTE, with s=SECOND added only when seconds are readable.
h=5 m=18 s=11
